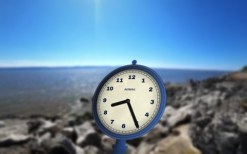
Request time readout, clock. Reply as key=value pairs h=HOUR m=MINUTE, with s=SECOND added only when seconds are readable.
h=8 m=25
